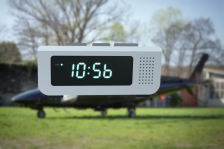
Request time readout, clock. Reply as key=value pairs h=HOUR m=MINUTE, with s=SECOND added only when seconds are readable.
h=10 m=56
